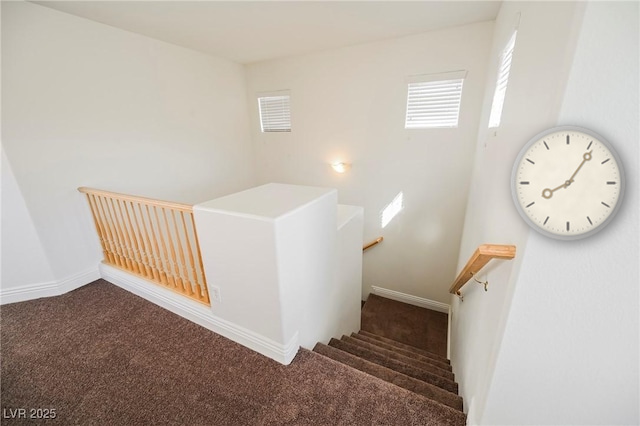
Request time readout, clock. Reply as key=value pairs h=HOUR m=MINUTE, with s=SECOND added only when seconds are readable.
h=8 m=6
